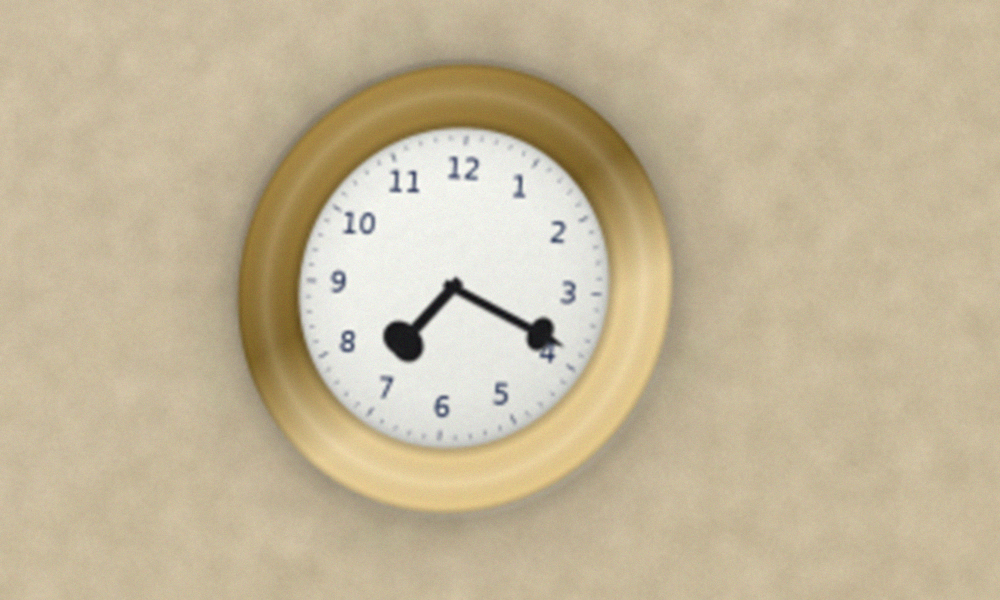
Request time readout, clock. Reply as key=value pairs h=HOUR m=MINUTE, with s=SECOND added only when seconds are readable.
h=7 m=19
